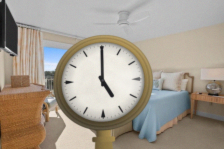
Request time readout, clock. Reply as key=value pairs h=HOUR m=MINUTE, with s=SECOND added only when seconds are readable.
h=5 m=0
